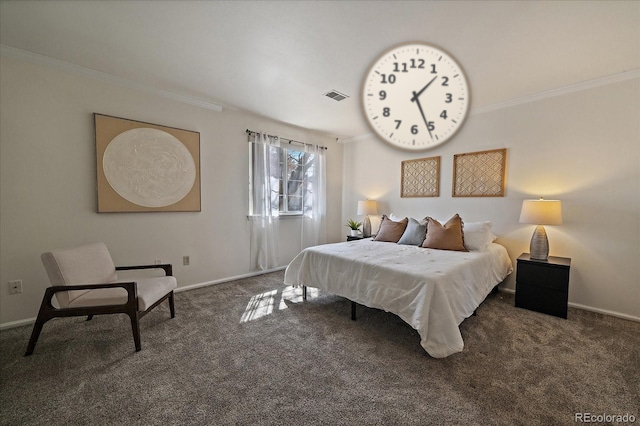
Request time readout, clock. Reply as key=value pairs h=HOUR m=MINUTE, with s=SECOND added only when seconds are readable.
h=1 m=26
